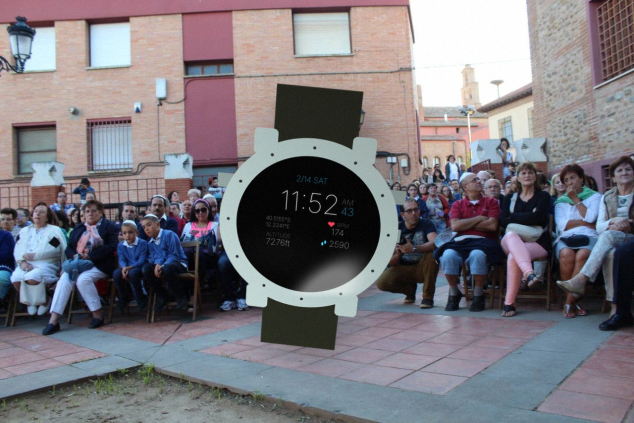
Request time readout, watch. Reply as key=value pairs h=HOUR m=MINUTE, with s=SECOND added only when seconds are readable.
h=11 m=52 s=43
